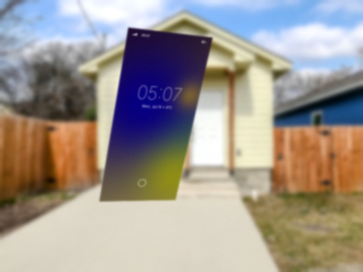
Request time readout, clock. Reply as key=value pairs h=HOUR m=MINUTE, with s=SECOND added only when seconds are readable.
h=5 m=7
